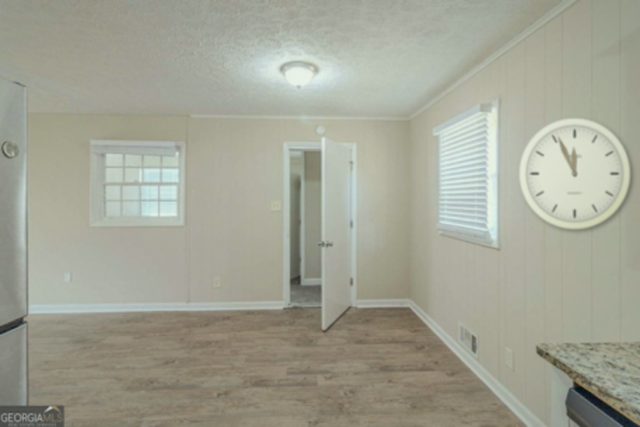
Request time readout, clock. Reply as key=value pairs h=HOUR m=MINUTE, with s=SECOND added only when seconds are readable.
h=11 m=56
